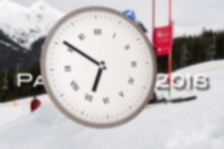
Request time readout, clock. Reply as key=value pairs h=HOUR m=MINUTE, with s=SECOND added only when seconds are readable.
h=6 m=51
